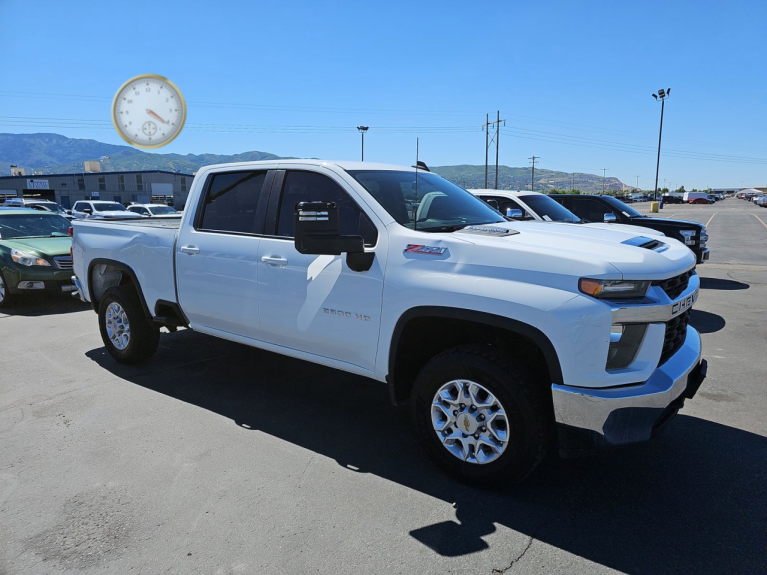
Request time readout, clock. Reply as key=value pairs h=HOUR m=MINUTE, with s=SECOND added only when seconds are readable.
h=4 m=21
